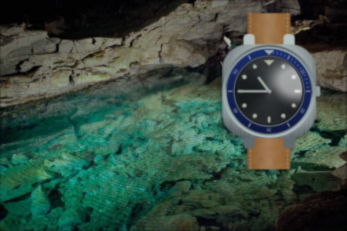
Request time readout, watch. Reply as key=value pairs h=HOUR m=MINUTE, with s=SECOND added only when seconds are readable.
h=10 m=45
